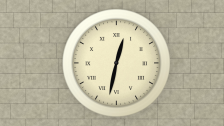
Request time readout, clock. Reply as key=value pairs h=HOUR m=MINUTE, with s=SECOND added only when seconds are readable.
h=12 m=32
